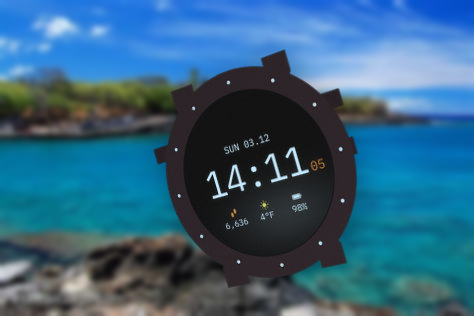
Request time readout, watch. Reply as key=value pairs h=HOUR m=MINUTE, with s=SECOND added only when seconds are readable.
h=14 m=11 s=5
